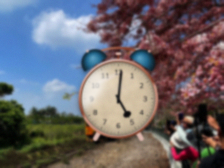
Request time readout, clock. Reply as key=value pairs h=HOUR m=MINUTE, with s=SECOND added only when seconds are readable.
h=5 m=1
